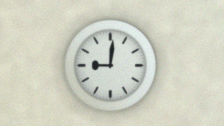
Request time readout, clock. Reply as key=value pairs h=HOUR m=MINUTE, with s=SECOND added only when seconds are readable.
h=9 m=1
